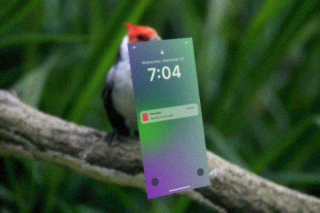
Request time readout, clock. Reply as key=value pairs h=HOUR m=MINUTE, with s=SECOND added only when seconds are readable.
h=7 m=4
